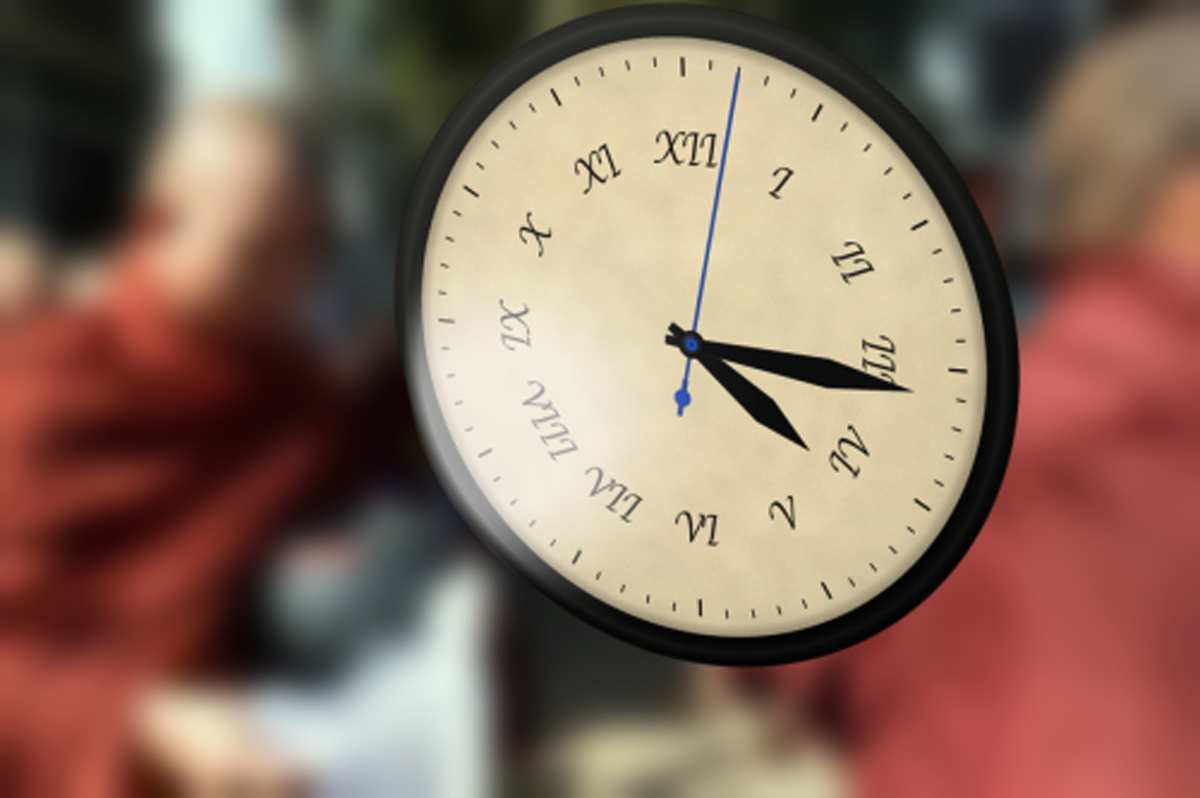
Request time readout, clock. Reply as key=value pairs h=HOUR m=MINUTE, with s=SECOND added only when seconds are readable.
h=4 m=16 s=2
